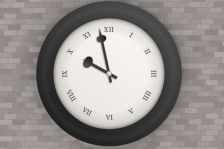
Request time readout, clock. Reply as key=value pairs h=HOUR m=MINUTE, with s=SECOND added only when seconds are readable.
h=9 m=58
